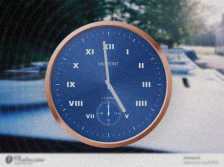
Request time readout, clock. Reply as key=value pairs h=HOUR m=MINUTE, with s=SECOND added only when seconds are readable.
h=4 m=59
